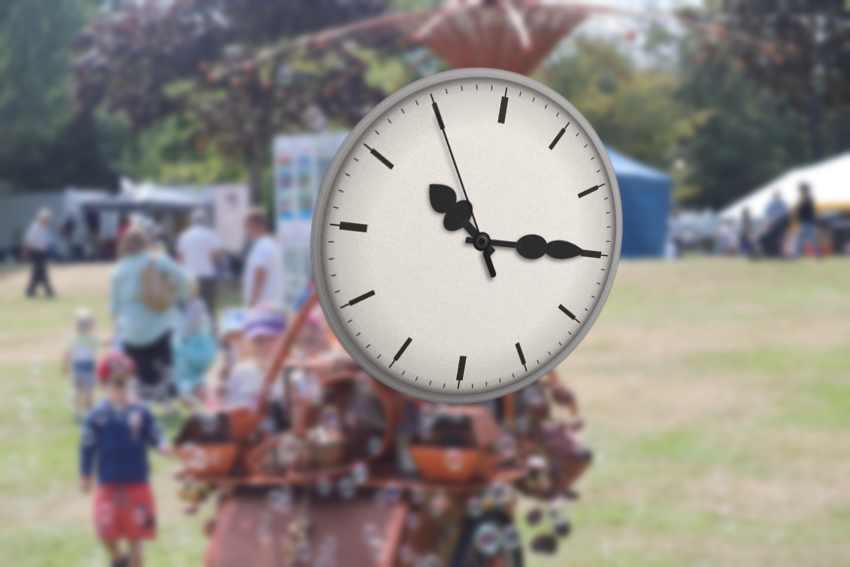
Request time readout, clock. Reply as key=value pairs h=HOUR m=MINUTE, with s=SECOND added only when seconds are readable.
h=10 m=14 s=55
